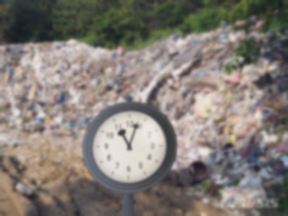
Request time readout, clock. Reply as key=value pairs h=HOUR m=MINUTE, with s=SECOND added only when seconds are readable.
h=11 m=3
